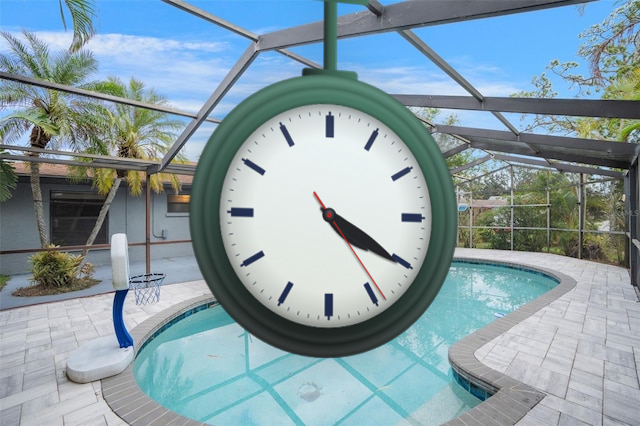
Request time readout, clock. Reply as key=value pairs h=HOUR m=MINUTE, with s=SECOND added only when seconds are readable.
h=4 m=20 s=24
